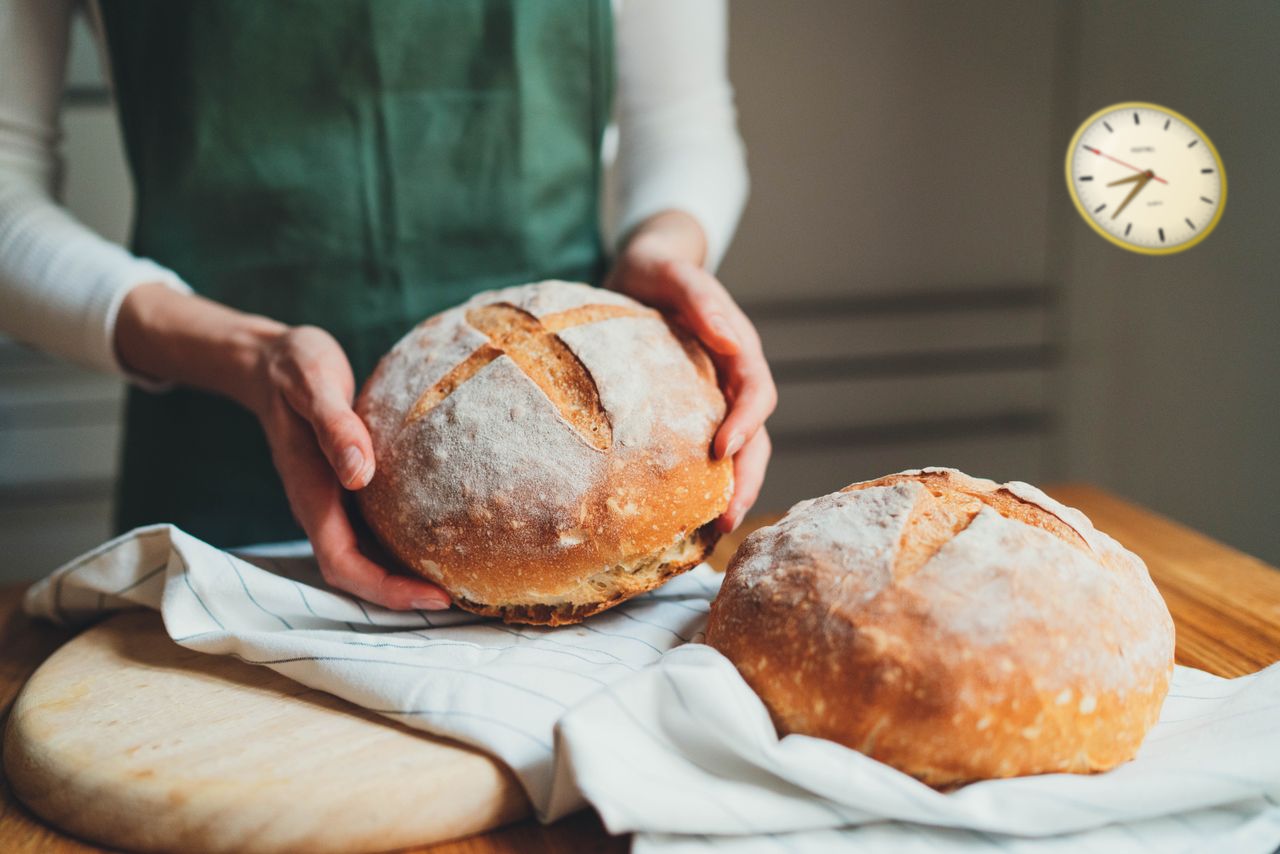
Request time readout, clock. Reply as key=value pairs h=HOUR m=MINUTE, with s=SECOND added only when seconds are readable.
h=8 m=37 s=50
